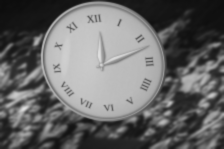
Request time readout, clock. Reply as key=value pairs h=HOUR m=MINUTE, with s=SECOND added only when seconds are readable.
h=12 m=12
